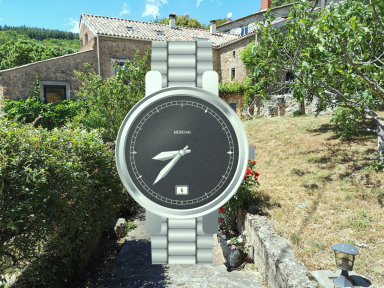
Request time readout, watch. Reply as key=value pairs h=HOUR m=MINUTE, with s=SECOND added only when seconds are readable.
h=8 m=37
